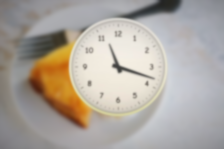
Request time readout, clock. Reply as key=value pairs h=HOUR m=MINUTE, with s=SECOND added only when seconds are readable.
h=11 m=18
